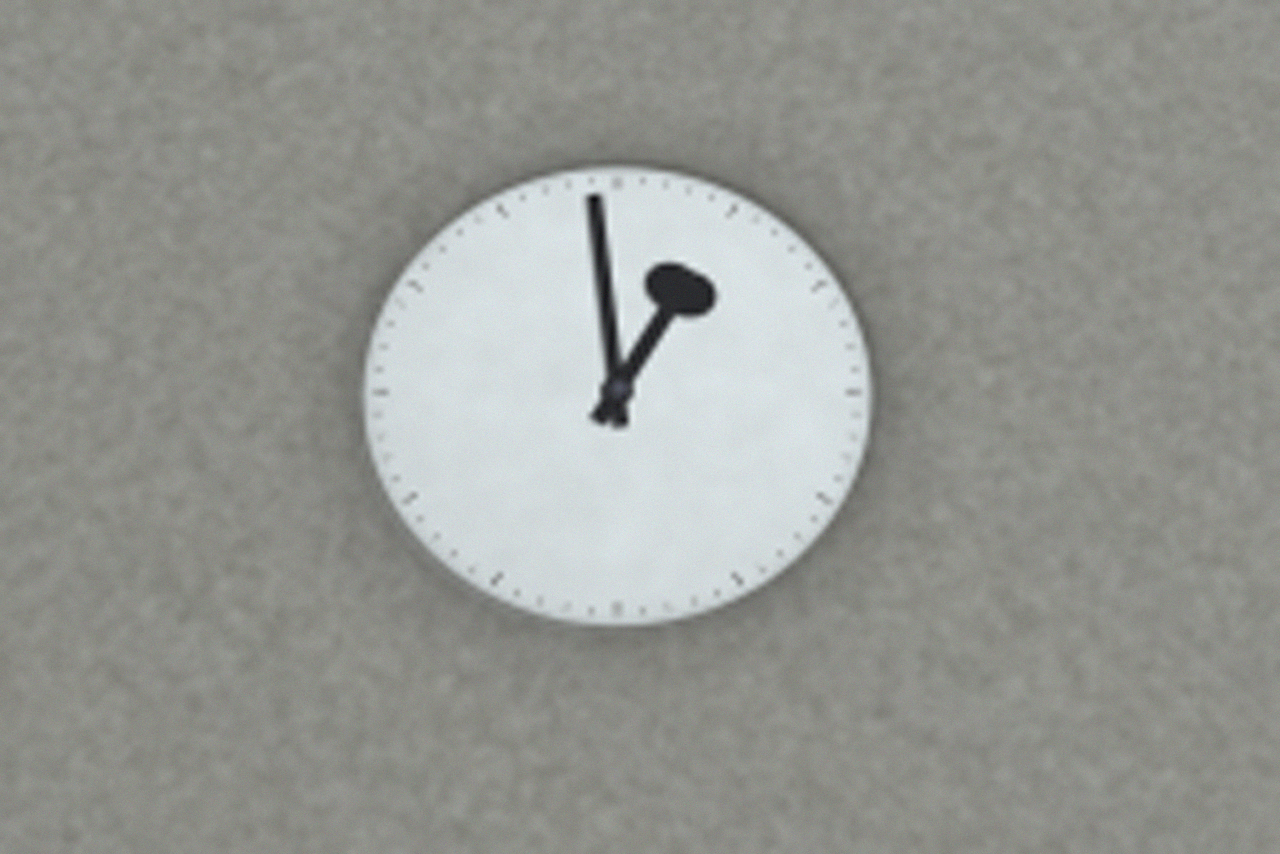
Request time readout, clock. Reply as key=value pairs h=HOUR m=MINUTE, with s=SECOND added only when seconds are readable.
h=12 m=59
